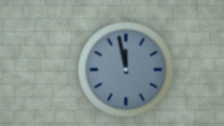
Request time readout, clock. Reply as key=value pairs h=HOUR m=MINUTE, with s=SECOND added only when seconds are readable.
h=11 m=58
